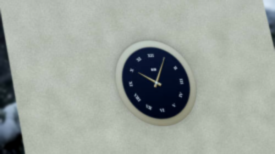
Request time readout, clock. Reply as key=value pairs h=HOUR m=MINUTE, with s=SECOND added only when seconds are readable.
h=10 m=5
